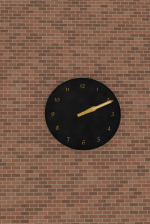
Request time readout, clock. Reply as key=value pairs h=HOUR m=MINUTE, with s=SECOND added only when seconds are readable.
h=2 m=11
